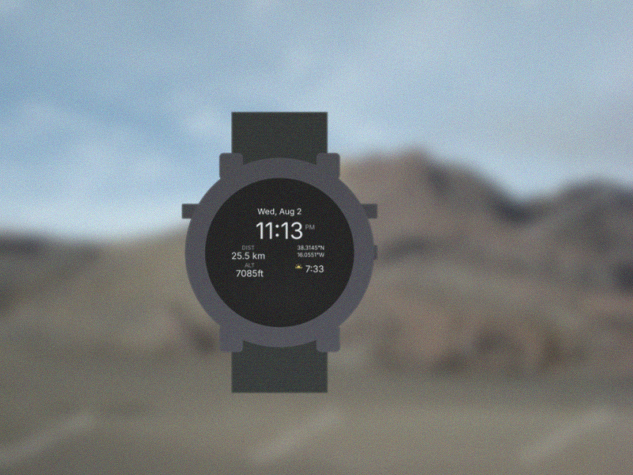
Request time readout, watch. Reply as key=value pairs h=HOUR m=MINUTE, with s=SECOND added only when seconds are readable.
h=11 m=13
